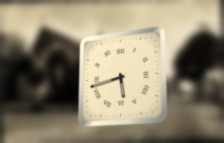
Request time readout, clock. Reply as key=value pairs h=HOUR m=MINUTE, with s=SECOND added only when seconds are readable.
h=5 m=43
